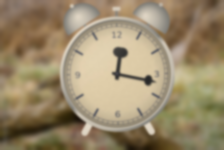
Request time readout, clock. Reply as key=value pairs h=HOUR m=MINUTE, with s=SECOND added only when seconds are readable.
h=12 m=17
